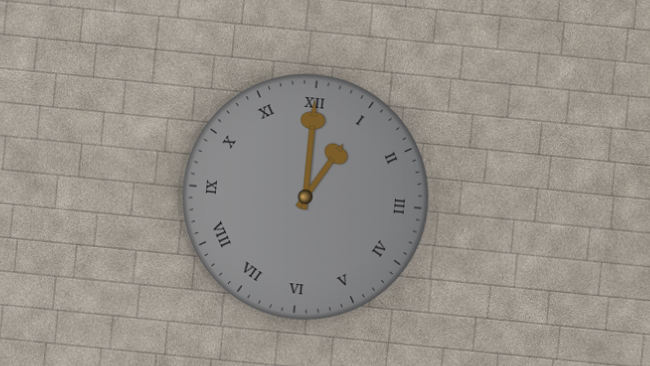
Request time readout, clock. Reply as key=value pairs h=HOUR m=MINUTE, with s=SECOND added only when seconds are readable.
h=1 m=0
